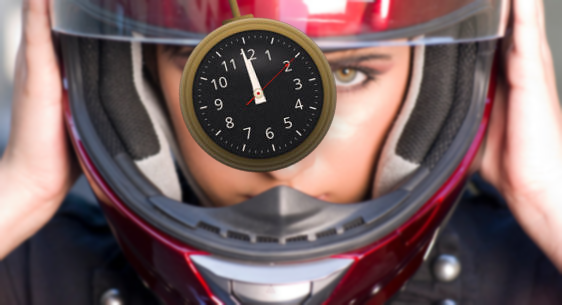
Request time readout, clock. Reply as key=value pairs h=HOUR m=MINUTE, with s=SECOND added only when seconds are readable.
h=11 m=59 s=10
